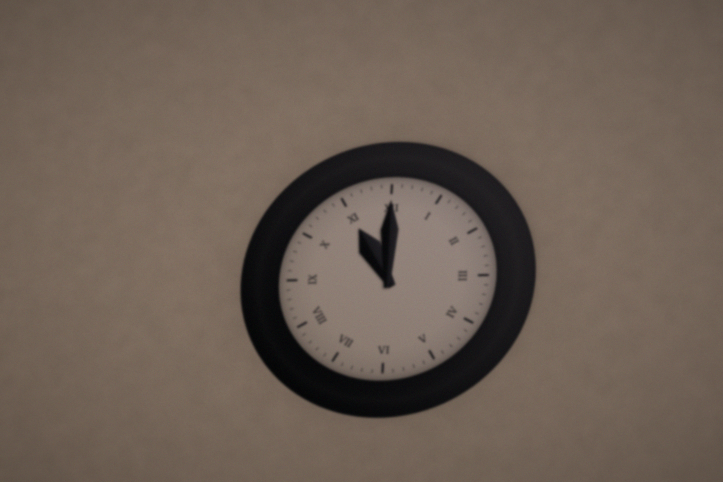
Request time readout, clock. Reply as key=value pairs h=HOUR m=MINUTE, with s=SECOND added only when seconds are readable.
h=11 m=0
